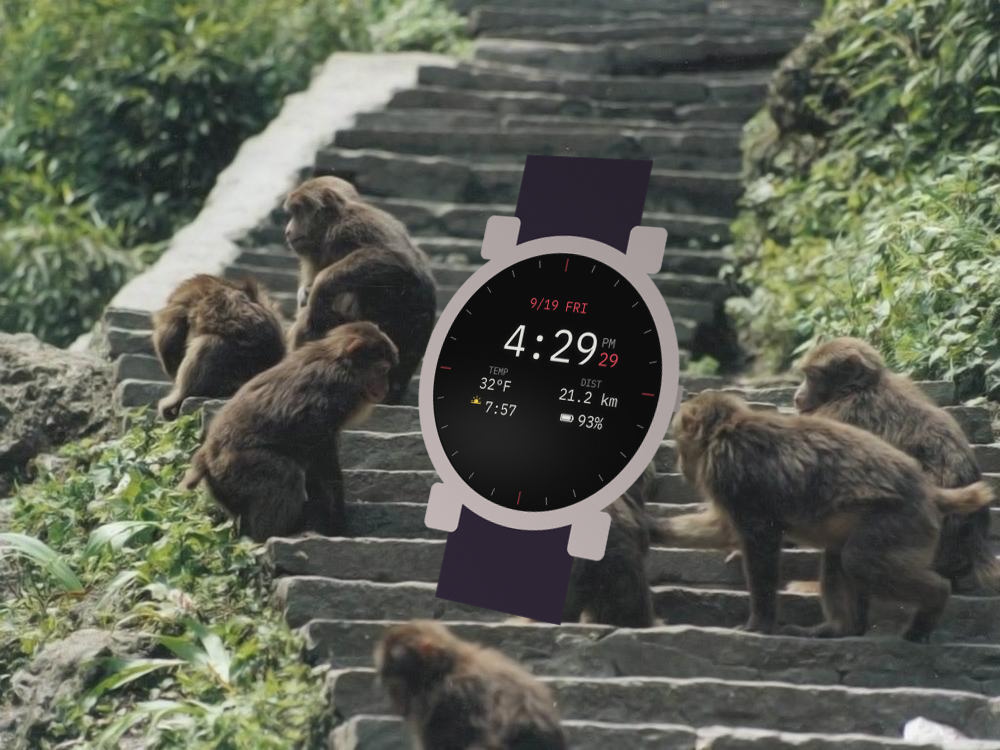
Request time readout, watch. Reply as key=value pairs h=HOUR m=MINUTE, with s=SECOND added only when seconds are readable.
h=4 m=29 s=29
